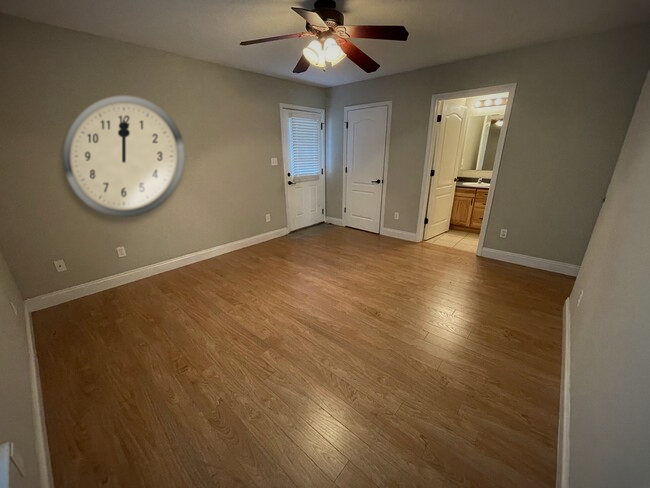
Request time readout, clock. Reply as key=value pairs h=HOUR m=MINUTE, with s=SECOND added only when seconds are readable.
h=12 m=0
